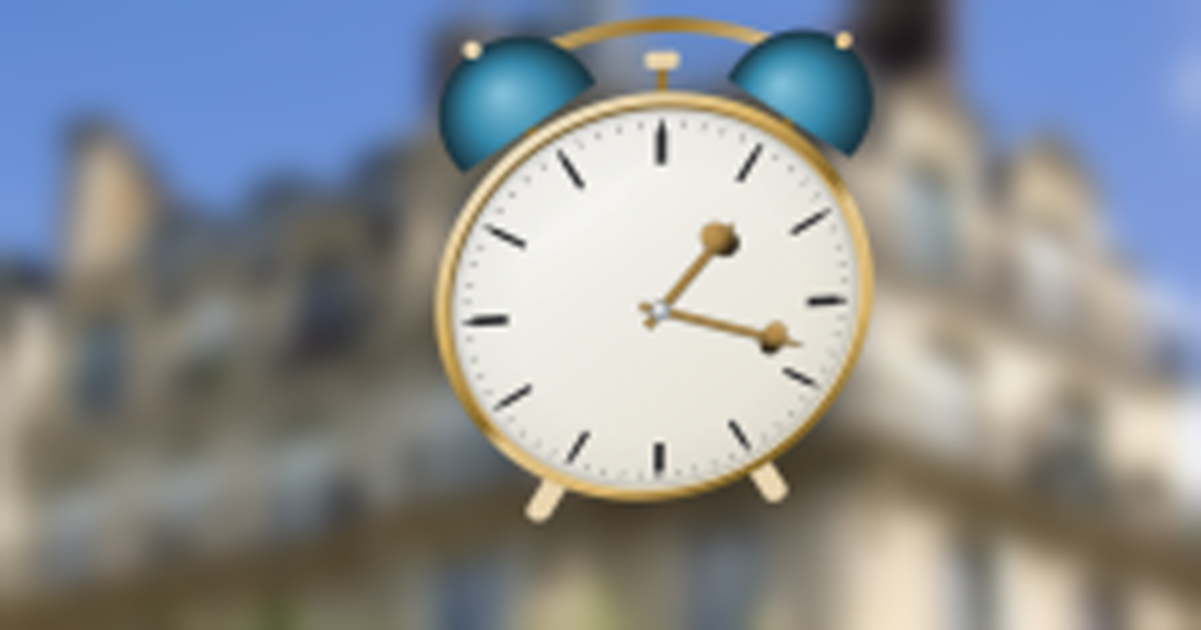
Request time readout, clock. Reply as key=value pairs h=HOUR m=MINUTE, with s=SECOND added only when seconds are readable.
h=1 m=18
